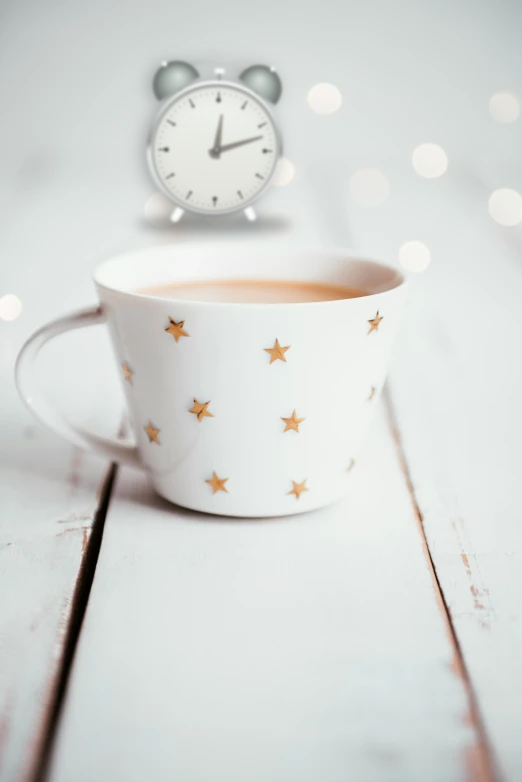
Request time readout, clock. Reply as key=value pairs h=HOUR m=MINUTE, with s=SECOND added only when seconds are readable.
h=12 m=12
